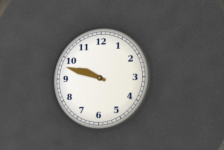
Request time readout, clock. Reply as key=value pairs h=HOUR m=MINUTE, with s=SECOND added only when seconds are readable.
h=9 m=48
